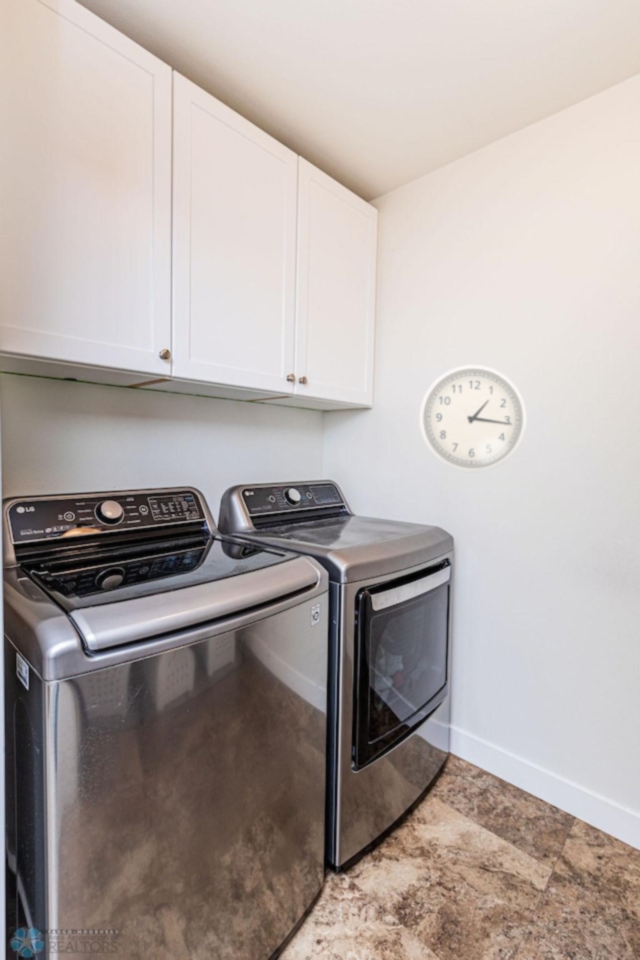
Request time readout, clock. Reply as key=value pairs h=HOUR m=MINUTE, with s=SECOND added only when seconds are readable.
h=1 m=16
